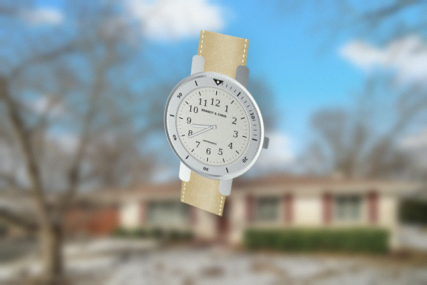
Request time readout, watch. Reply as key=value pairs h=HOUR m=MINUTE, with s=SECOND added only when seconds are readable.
h=8 m=39
